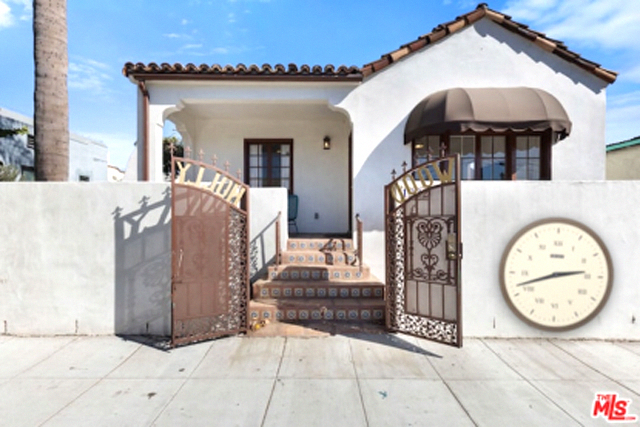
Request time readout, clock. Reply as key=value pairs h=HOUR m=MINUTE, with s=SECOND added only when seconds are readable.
h=2 m=42
